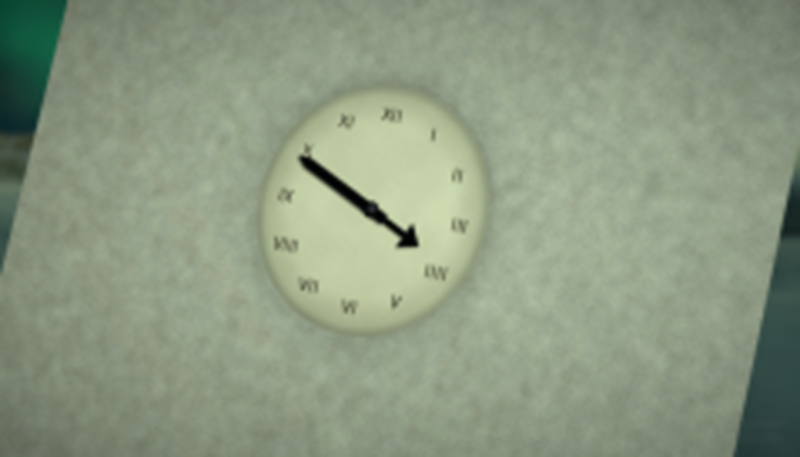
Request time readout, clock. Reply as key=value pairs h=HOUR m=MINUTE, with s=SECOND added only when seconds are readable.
h=3 m=49
